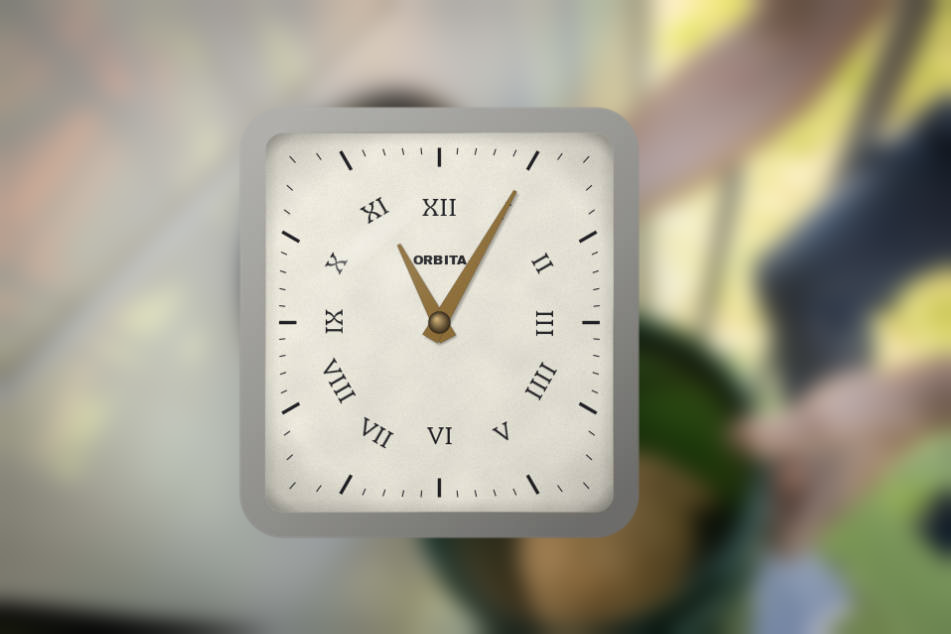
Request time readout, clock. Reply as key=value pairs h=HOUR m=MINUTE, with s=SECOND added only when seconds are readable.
h=11 m=5
